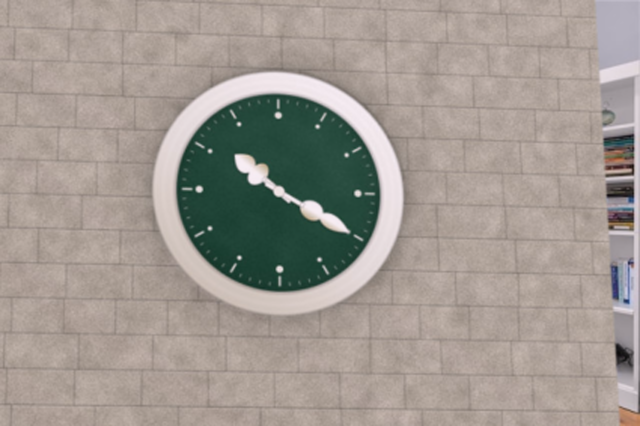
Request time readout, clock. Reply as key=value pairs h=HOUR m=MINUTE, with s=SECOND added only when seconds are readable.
h=10 m=20
